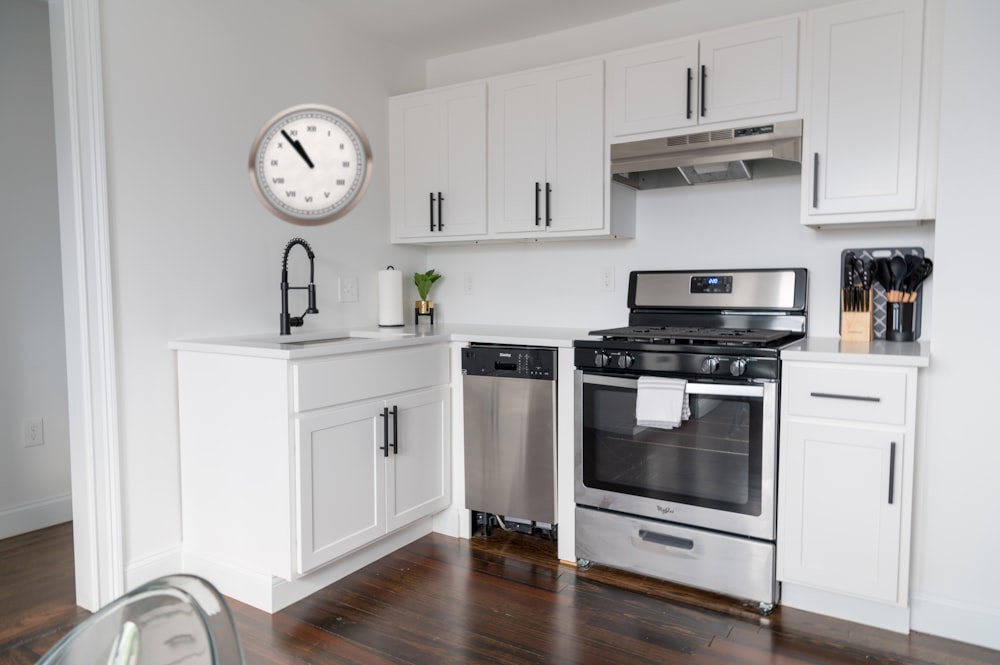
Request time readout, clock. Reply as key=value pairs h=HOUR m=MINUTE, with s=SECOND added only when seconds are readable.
h=10 m=53
